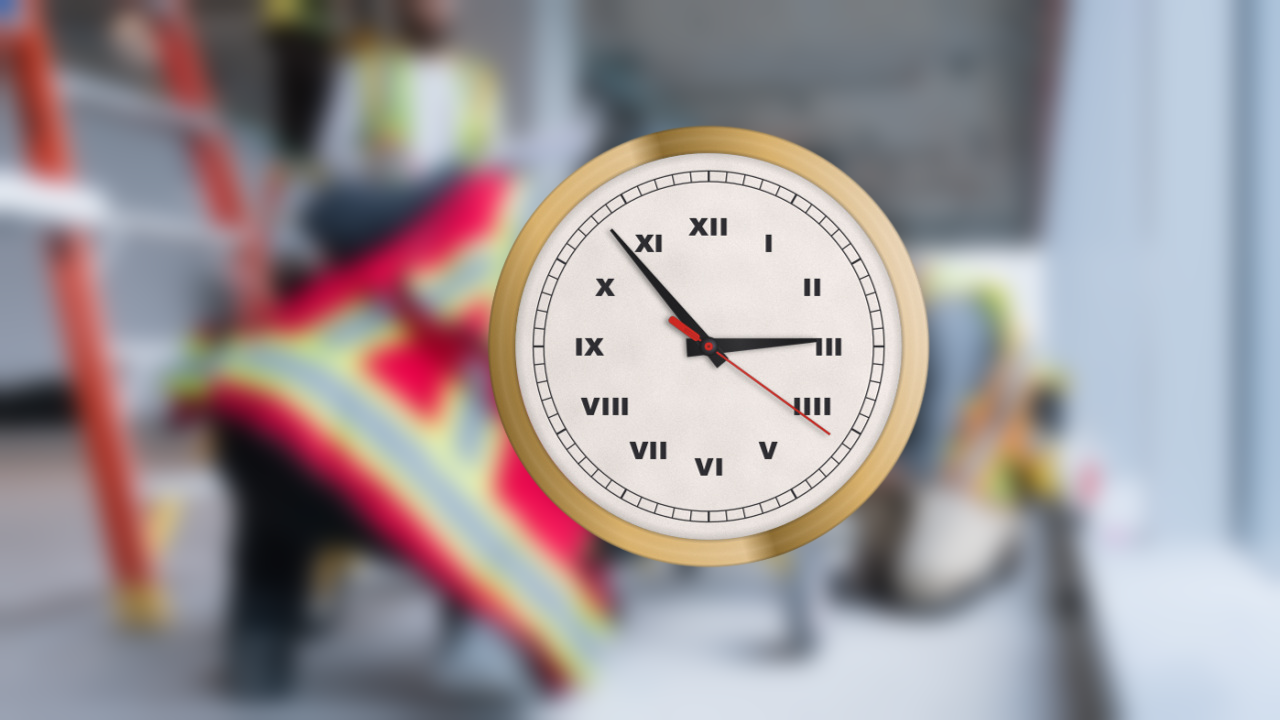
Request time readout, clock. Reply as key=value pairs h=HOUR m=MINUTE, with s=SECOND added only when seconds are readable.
h=2 m=53 s=21
